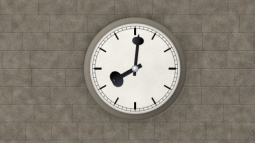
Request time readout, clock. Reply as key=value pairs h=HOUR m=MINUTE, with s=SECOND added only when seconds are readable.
h=8 m=1
